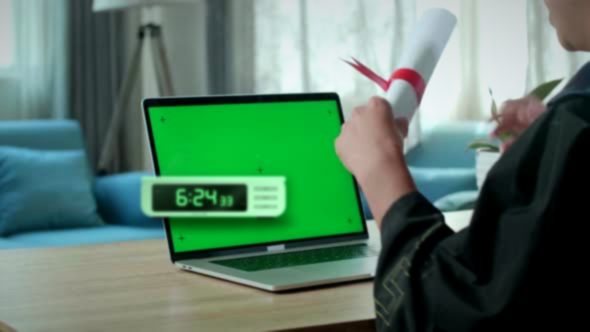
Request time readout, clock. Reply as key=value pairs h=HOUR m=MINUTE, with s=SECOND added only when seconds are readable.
h=6 m=24
